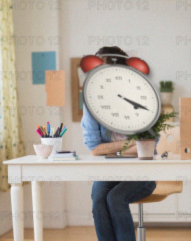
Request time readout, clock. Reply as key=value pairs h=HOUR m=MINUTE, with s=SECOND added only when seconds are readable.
h=4 m=20
